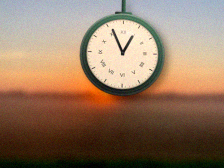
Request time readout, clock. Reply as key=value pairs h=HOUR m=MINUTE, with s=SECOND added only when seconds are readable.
h=12 m=56
